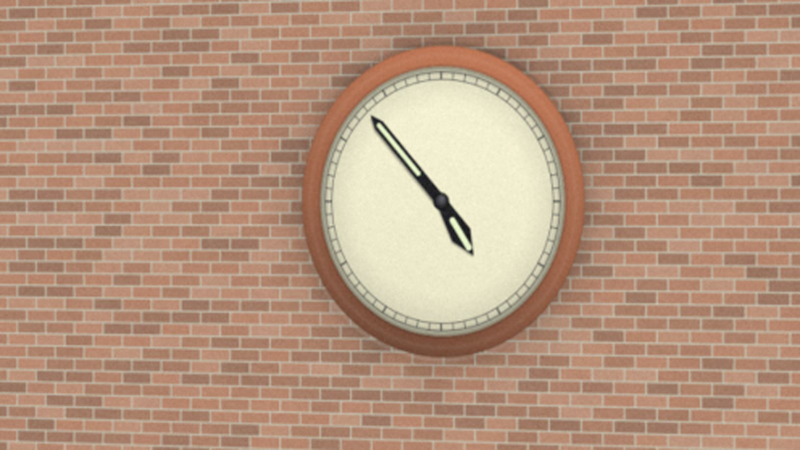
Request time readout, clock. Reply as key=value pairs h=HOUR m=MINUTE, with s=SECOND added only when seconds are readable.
h=4 m=53
